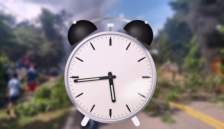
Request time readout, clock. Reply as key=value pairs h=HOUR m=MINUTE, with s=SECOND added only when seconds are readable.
h=5 m=44
